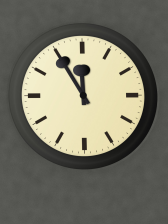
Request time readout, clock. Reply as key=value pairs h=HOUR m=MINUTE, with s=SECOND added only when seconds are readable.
h=11 m=55
